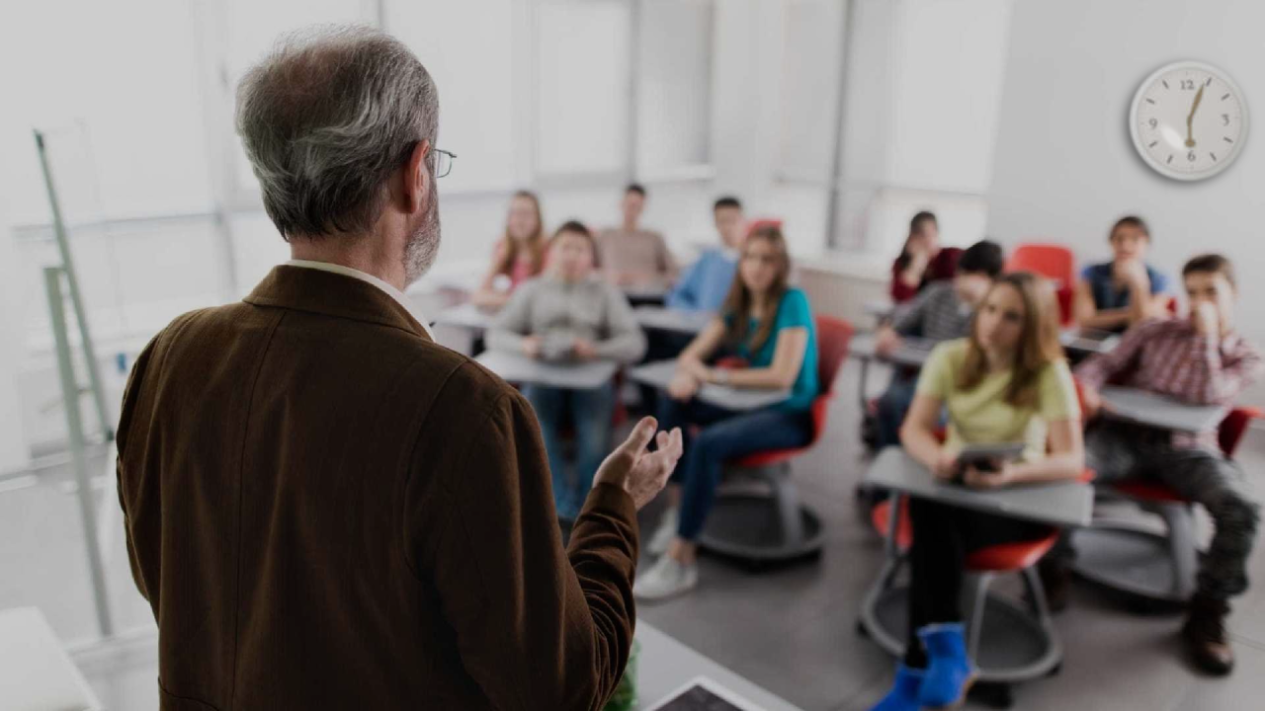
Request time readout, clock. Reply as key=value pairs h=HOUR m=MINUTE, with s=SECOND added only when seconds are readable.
h=6 m=4
